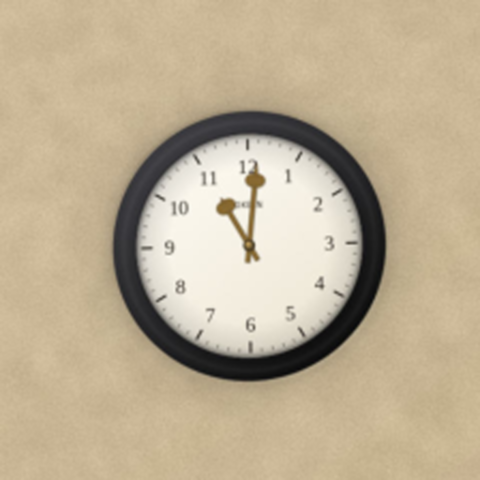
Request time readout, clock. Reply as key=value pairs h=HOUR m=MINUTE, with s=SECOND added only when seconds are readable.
h=11 m=1
